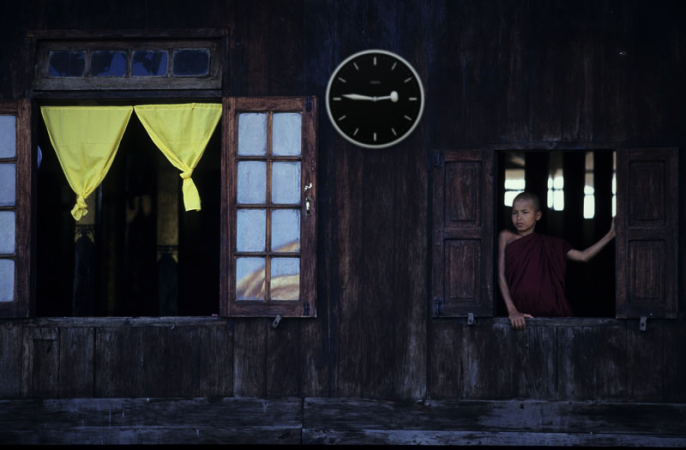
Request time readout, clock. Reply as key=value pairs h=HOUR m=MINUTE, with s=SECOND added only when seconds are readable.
h=2 m=46
